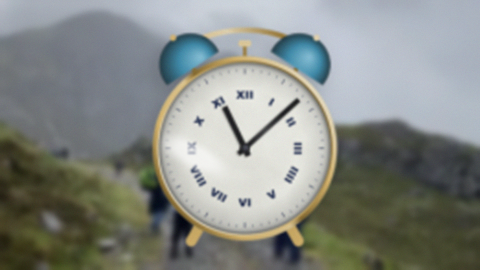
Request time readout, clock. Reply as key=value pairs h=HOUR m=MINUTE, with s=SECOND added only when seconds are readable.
h=11 m=8
